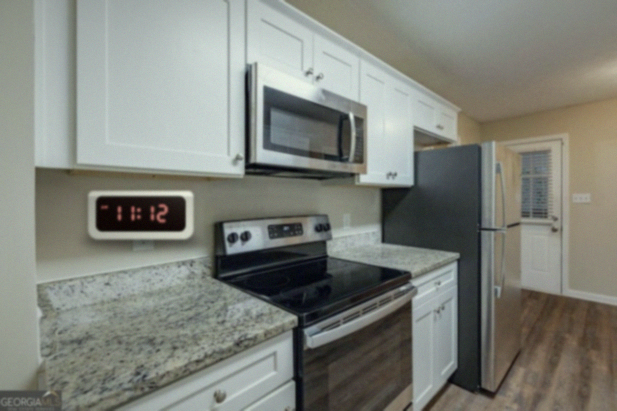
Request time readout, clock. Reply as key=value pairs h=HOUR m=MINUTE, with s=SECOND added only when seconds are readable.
h=11 m=12
